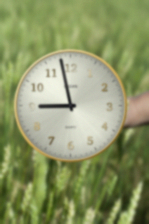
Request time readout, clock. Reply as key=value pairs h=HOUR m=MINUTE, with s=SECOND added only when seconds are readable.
h=8 m=58
